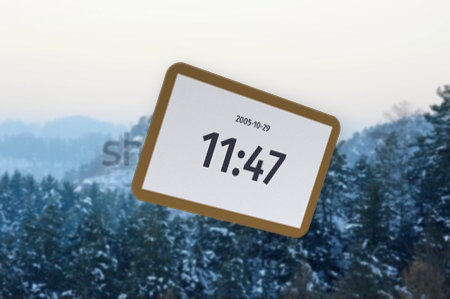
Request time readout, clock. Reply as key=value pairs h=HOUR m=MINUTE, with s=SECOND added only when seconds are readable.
h=11 m=47
